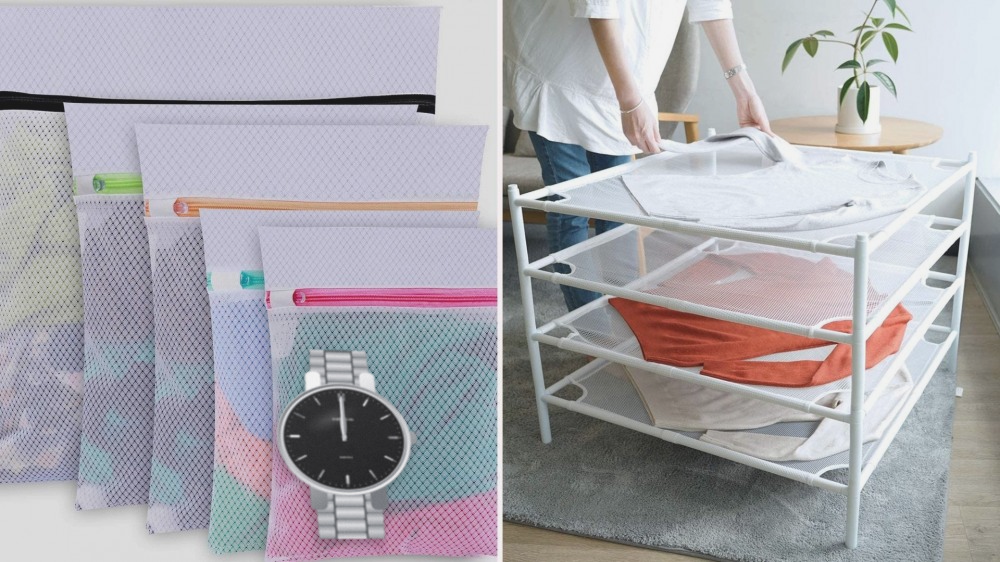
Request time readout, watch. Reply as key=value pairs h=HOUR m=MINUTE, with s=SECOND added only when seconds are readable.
h=12 m=0
